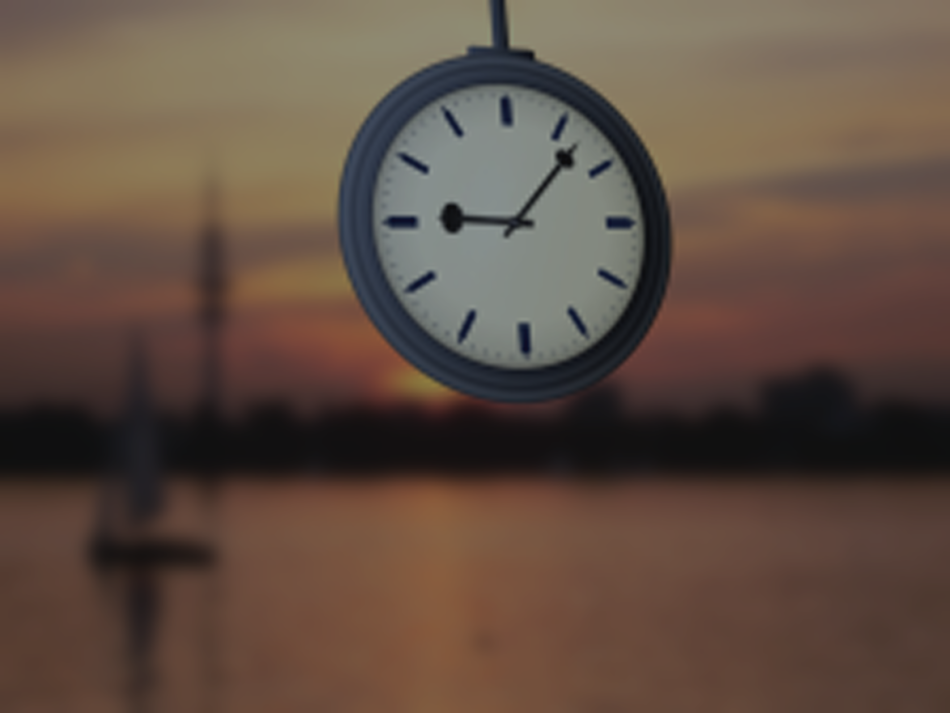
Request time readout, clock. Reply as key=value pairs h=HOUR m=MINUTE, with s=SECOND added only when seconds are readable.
h=9 m=7
